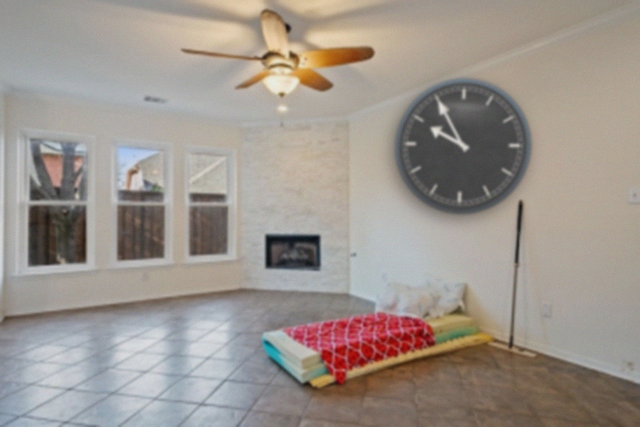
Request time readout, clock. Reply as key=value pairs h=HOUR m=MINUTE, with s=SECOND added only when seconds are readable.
h=9 m=55
